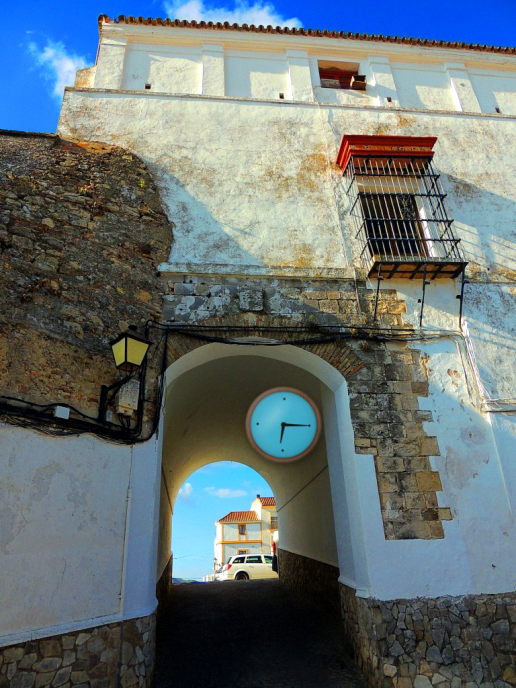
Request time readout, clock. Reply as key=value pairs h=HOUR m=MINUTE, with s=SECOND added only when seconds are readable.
h=6 m=15
